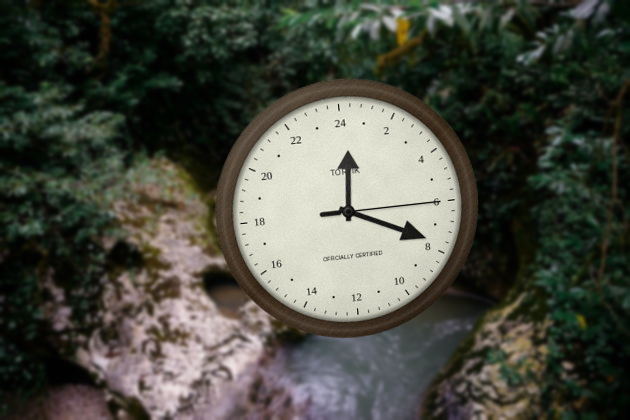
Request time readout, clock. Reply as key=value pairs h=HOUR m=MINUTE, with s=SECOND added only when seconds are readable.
h=0 m=19 s=15
